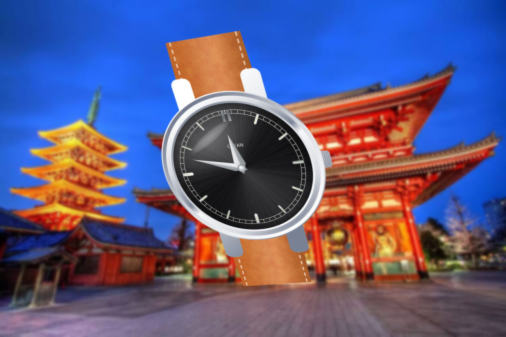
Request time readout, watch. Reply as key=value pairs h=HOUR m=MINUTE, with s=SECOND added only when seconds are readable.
h=11 m=48
